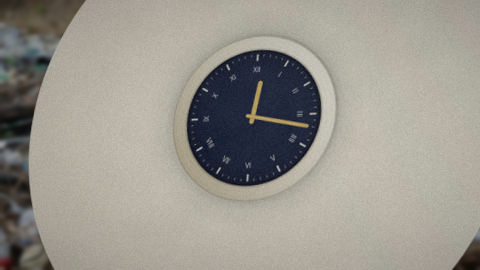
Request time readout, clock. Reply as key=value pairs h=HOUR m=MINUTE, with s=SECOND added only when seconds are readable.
h=12 m=17
